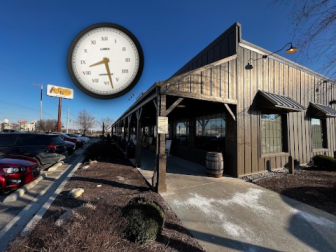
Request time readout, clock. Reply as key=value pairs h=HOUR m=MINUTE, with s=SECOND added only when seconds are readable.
h=8 m=28
